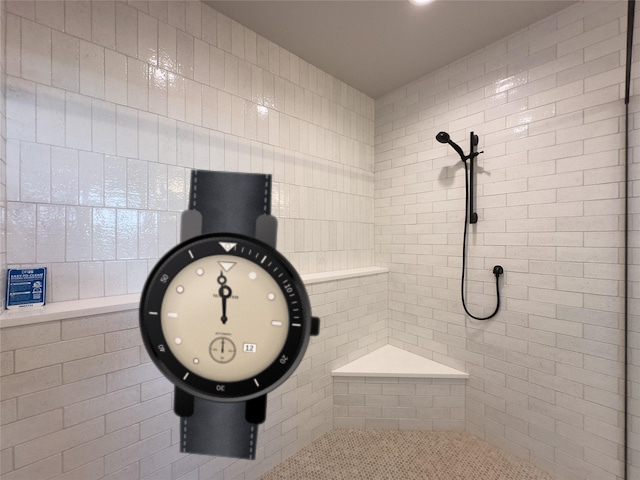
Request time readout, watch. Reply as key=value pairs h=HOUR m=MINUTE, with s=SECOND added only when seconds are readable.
h=11 m=59
